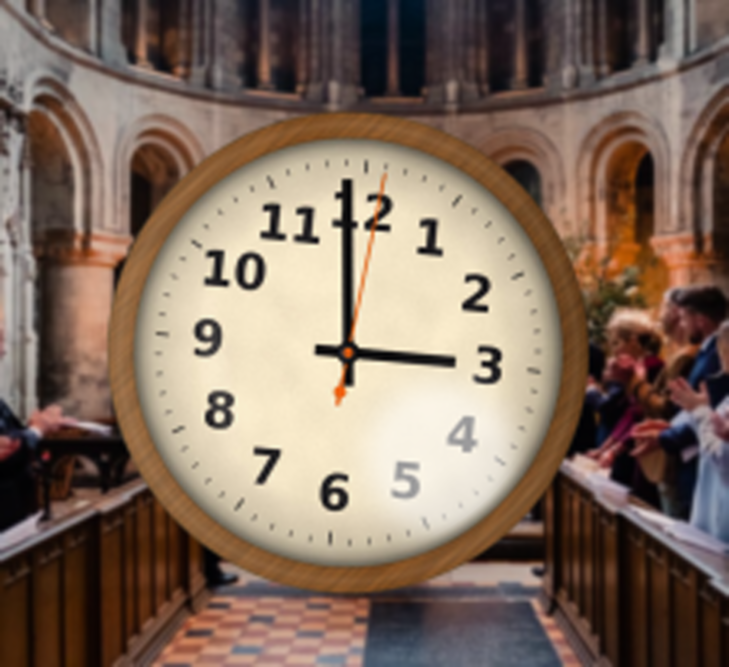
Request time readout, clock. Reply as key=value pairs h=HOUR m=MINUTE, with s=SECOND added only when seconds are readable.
h=2 m=59 s=1
